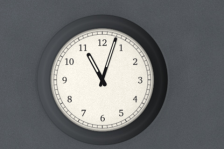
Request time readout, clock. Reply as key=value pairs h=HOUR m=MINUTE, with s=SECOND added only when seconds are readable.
h=11 m=3
